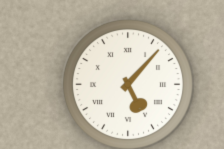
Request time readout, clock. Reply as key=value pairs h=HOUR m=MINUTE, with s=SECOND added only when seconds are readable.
h=5 m=7
